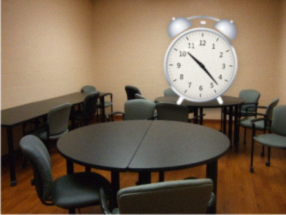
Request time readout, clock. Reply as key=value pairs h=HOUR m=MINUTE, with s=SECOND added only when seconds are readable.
h=10 m=23
